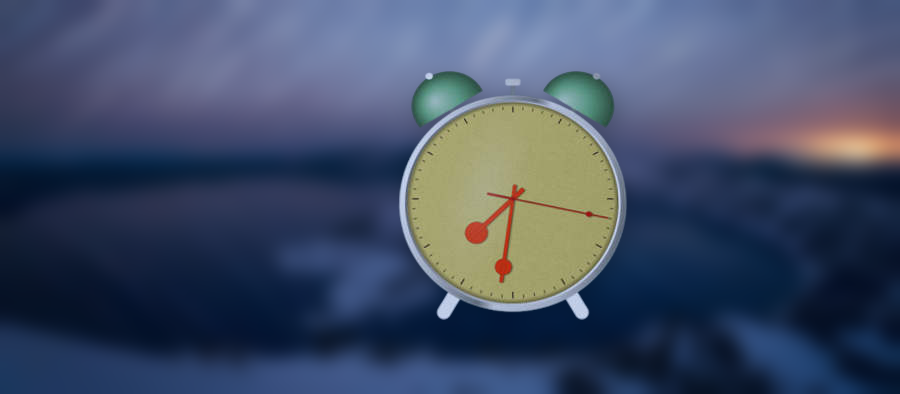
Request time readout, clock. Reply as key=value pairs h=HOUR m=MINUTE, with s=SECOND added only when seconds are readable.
h=7 m=31 s=17
